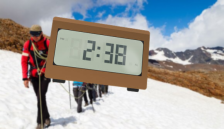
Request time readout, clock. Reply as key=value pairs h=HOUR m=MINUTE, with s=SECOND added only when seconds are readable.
h=2 m=38
